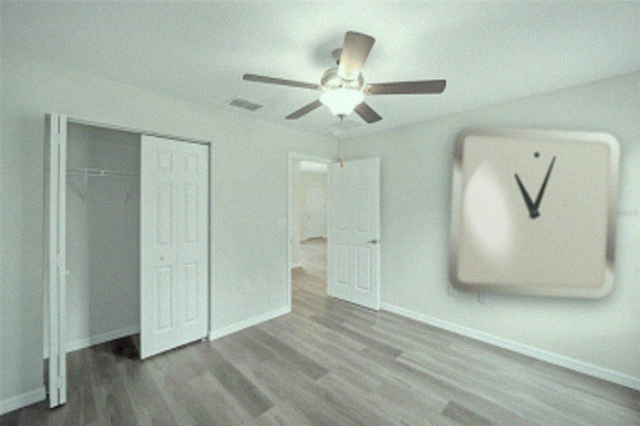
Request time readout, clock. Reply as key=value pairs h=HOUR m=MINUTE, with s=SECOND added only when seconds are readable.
h=11 m=3
